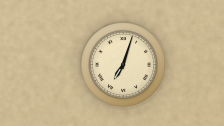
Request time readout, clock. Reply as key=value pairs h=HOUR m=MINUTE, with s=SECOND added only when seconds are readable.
h=7 m=3
